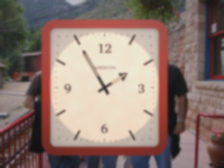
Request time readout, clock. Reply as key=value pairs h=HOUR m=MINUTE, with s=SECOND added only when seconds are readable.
h=1 m=55
